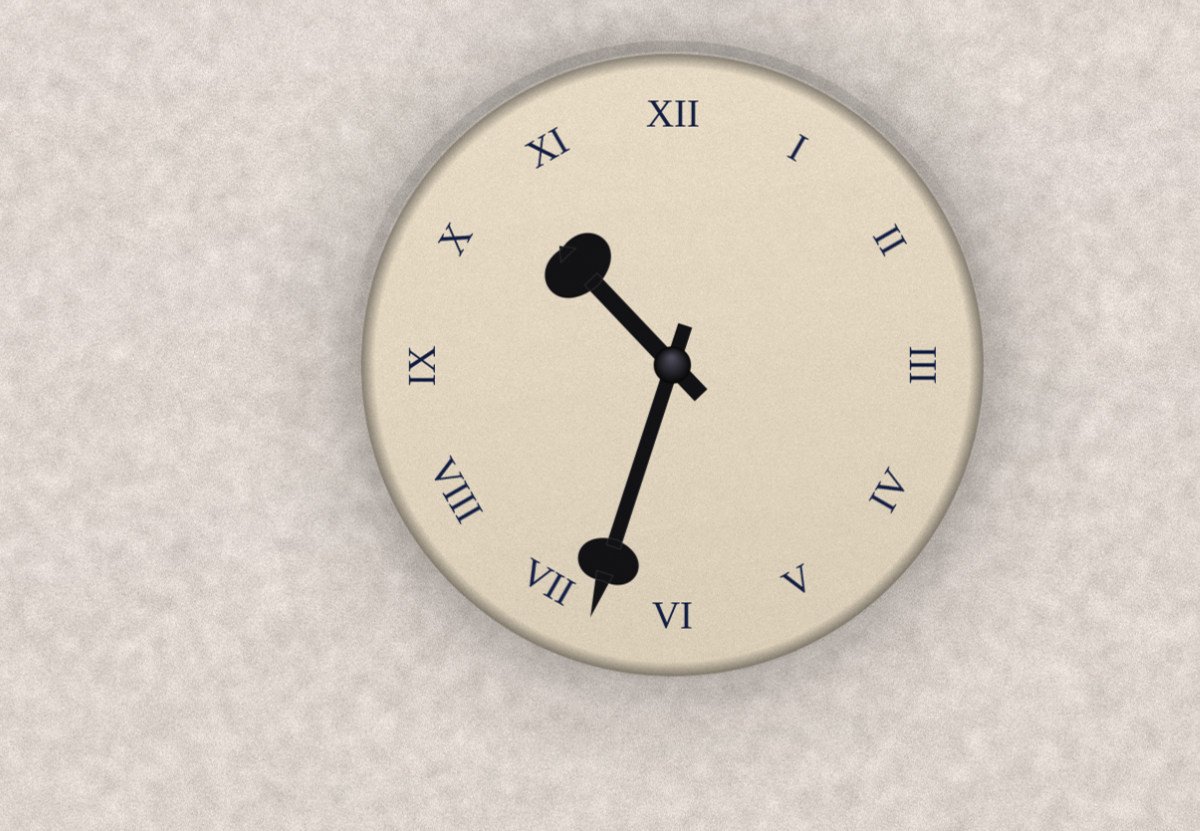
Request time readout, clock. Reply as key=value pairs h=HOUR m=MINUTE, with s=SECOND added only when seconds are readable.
h=10 m=33
